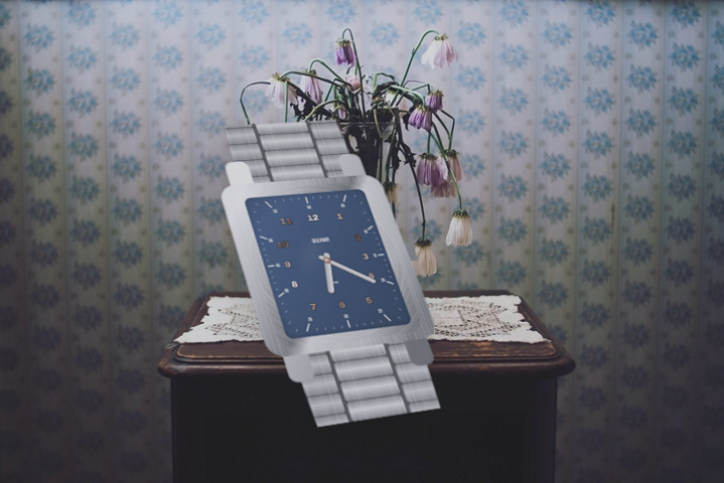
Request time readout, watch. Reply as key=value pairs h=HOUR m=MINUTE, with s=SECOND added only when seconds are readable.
h=6 m=21
